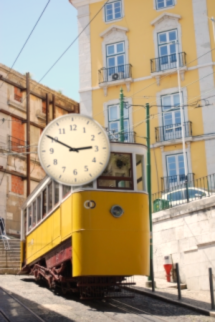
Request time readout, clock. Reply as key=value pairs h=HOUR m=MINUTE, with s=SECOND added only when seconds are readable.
h=2 m=50
